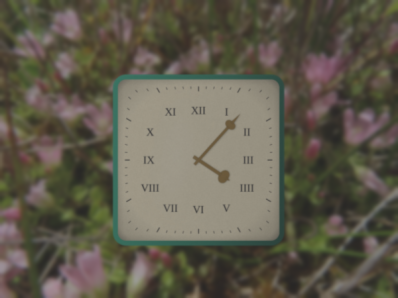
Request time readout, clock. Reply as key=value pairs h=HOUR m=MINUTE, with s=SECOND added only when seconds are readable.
h=4 m=7
